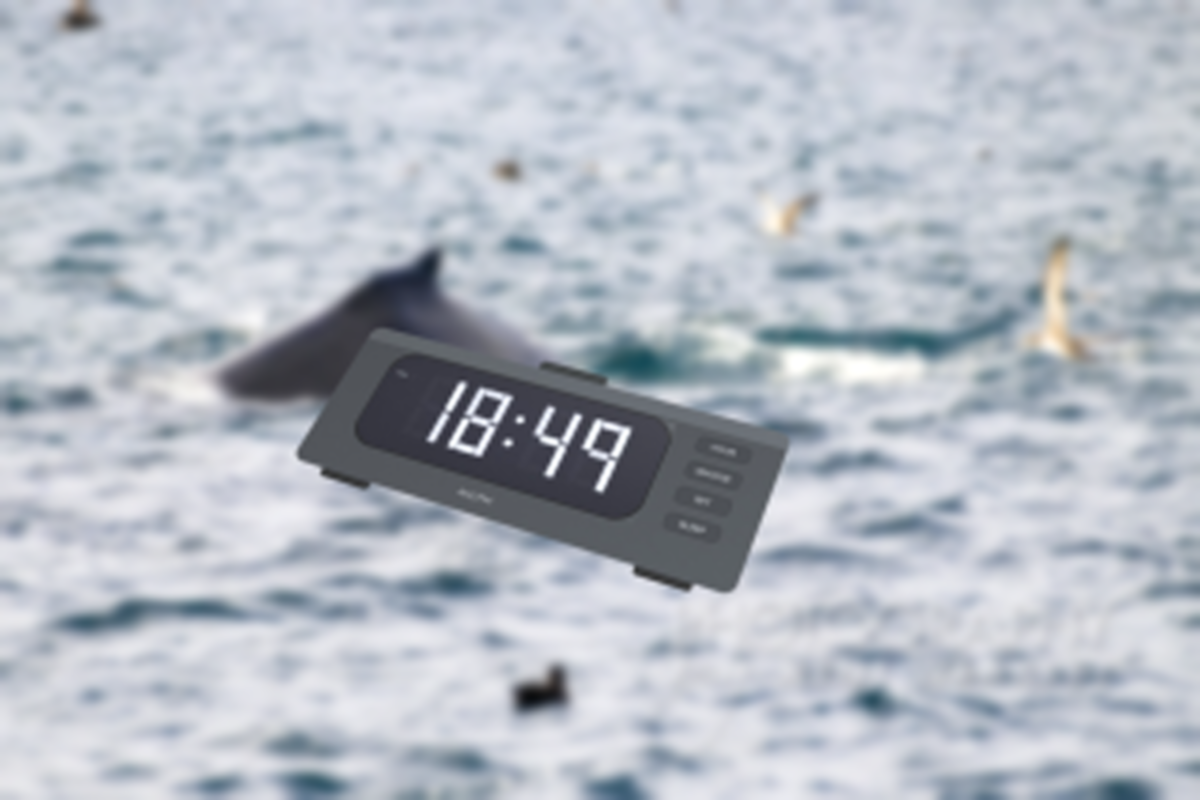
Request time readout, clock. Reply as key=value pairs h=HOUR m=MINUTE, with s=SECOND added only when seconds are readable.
h=18 m=49
